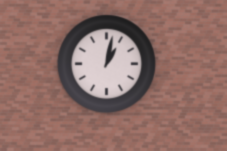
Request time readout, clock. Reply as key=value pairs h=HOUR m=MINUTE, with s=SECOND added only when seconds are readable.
h=1 m=2
